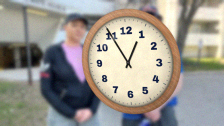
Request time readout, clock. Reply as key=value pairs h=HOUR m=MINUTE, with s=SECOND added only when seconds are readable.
h=12 m=55
